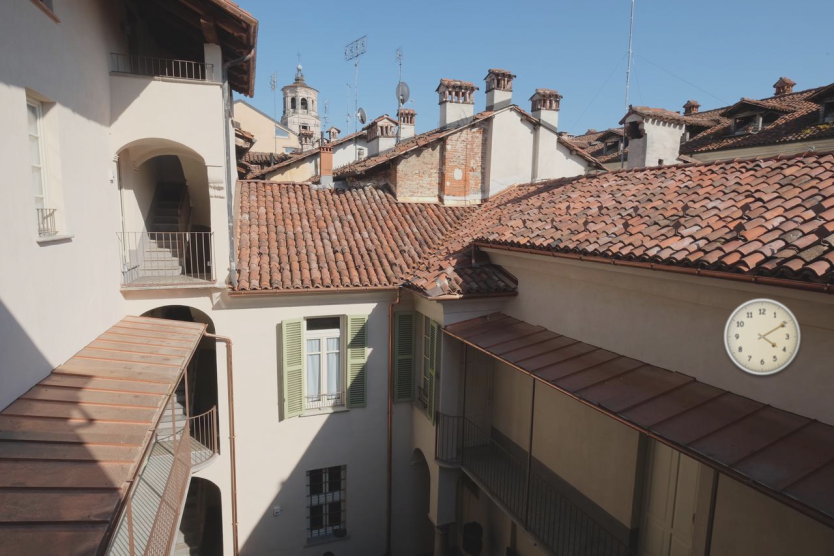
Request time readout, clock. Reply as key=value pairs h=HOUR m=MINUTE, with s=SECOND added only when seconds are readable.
h=4 m=10
